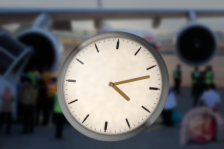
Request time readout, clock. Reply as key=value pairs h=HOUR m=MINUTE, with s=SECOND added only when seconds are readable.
h=4 m=12
